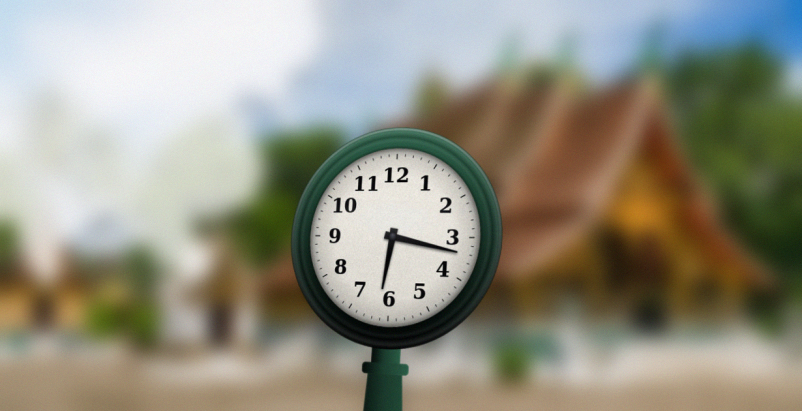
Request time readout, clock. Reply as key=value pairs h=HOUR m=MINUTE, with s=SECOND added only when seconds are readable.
h=6 m=17
